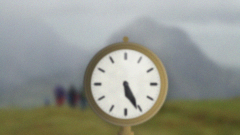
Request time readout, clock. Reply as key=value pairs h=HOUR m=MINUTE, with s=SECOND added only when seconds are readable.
h=5 m=26
